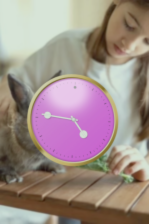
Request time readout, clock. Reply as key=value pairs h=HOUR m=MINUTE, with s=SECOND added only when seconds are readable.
h=4 m=46
